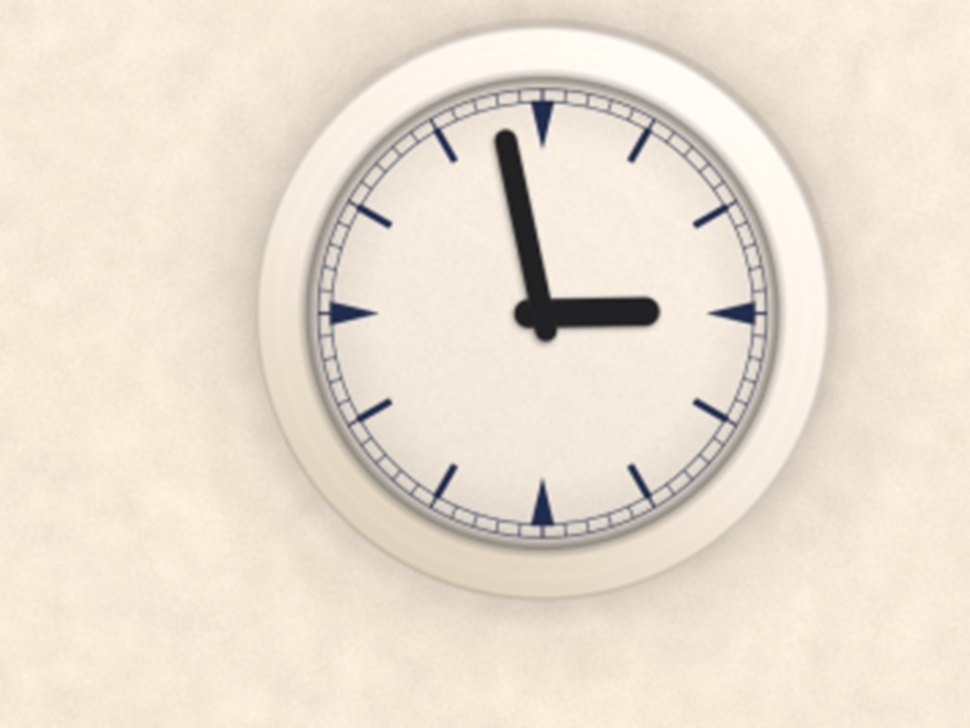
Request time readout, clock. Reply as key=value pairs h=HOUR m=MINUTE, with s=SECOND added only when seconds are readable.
h=2 m=58
